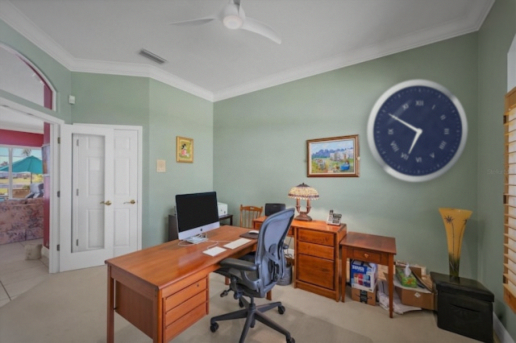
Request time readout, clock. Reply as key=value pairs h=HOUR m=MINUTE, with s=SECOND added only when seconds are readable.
h=6 m=50
